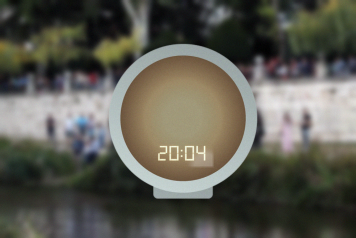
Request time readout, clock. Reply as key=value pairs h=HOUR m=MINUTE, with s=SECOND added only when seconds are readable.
h=20 m=4
